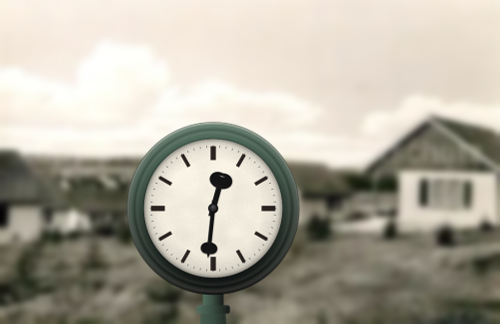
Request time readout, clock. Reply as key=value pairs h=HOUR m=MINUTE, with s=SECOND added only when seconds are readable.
h=12 m=31
